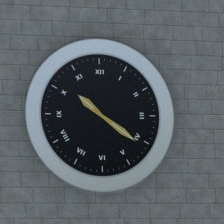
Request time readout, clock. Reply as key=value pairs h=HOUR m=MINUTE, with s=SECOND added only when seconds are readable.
h=10 m=21
